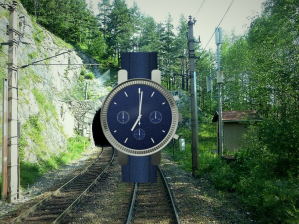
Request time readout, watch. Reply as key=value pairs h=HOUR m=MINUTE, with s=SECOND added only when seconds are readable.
h=7 m=1
